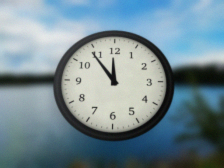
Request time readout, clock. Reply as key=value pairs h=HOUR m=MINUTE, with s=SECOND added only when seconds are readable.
h=11 m=54
